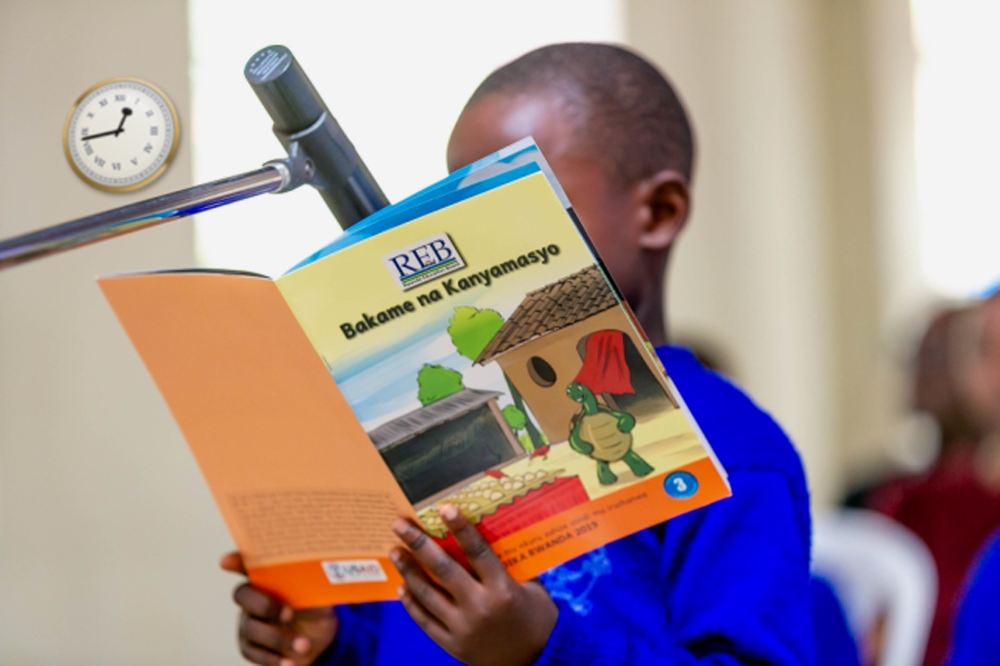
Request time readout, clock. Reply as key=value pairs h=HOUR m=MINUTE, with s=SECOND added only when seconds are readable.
h=12 m=43
